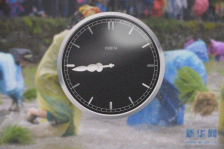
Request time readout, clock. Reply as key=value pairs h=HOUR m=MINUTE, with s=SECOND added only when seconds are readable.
h=8 m=44
